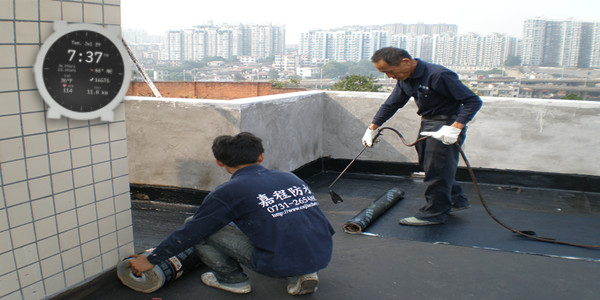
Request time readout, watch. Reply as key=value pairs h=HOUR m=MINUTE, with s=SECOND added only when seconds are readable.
h=7 m=37
